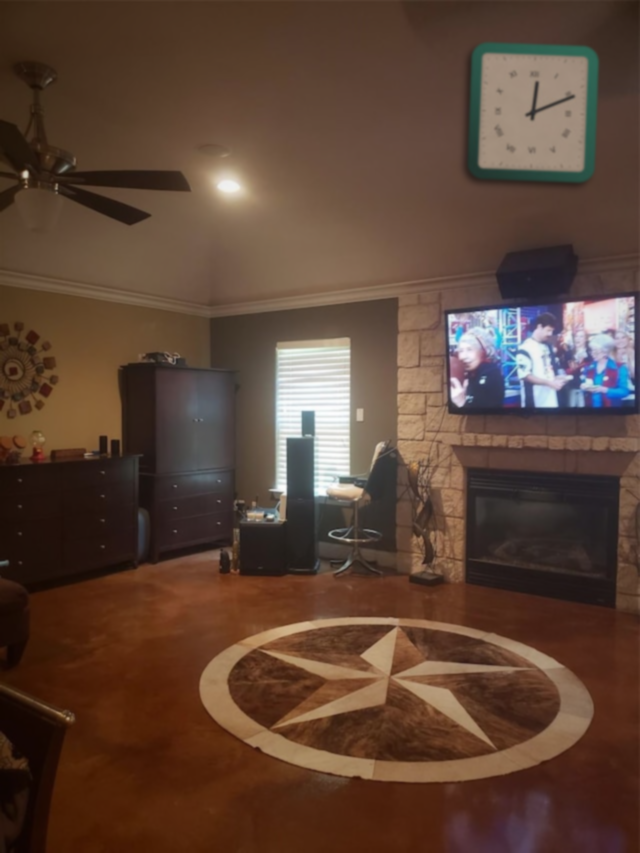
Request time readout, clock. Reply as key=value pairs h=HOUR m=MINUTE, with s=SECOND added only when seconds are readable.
h=12 m=11
